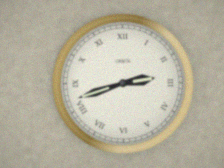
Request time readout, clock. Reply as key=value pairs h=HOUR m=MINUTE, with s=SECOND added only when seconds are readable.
h=2 m=42
